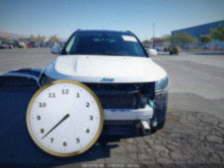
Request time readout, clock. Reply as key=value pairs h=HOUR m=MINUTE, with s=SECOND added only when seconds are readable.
h=7 m=38
